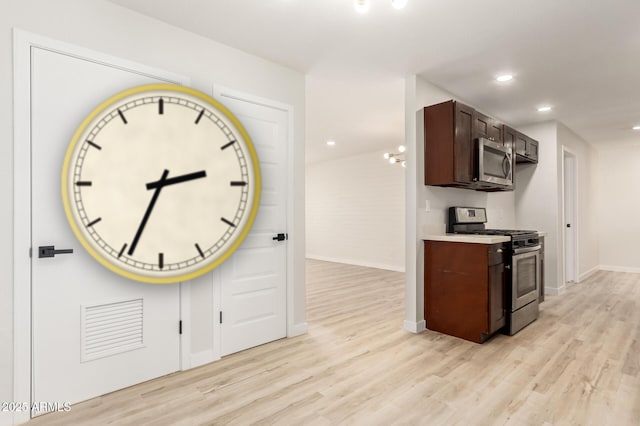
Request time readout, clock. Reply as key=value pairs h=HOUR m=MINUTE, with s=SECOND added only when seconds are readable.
h=2 m=34
